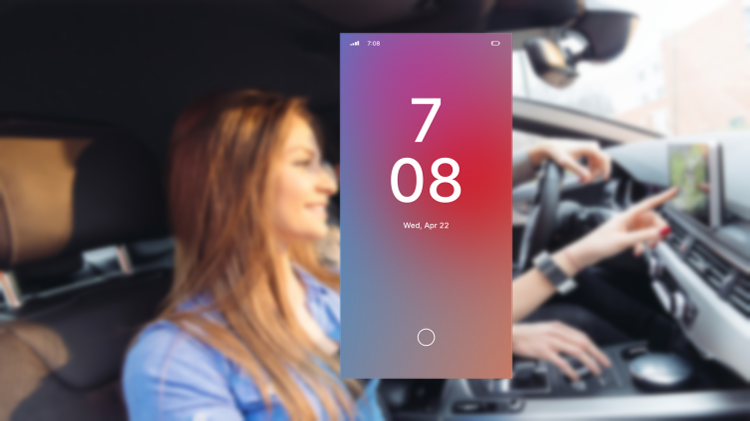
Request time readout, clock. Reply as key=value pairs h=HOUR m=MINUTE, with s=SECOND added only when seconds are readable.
h=7 m=8
